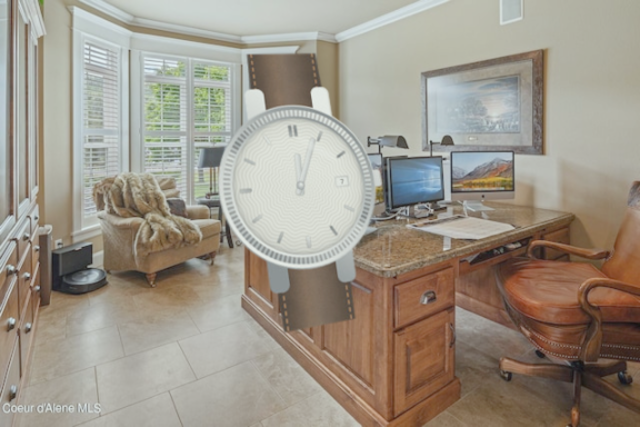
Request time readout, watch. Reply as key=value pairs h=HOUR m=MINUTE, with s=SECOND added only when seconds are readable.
h=12 m=4
